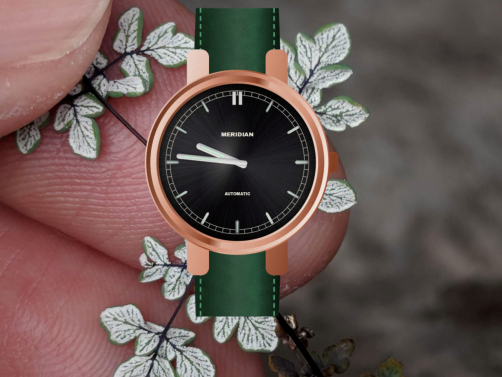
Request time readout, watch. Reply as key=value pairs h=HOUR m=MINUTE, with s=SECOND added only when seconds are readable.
h=9 m=46
